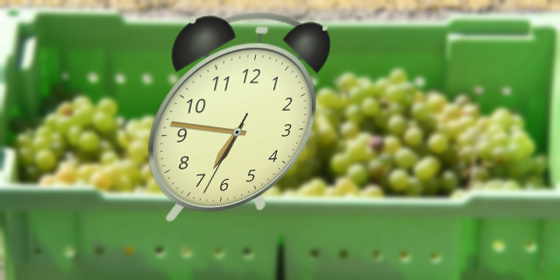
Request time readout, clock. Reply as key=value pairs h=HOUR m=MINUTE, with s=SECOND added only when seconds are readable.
h=6 m=46 s=33
